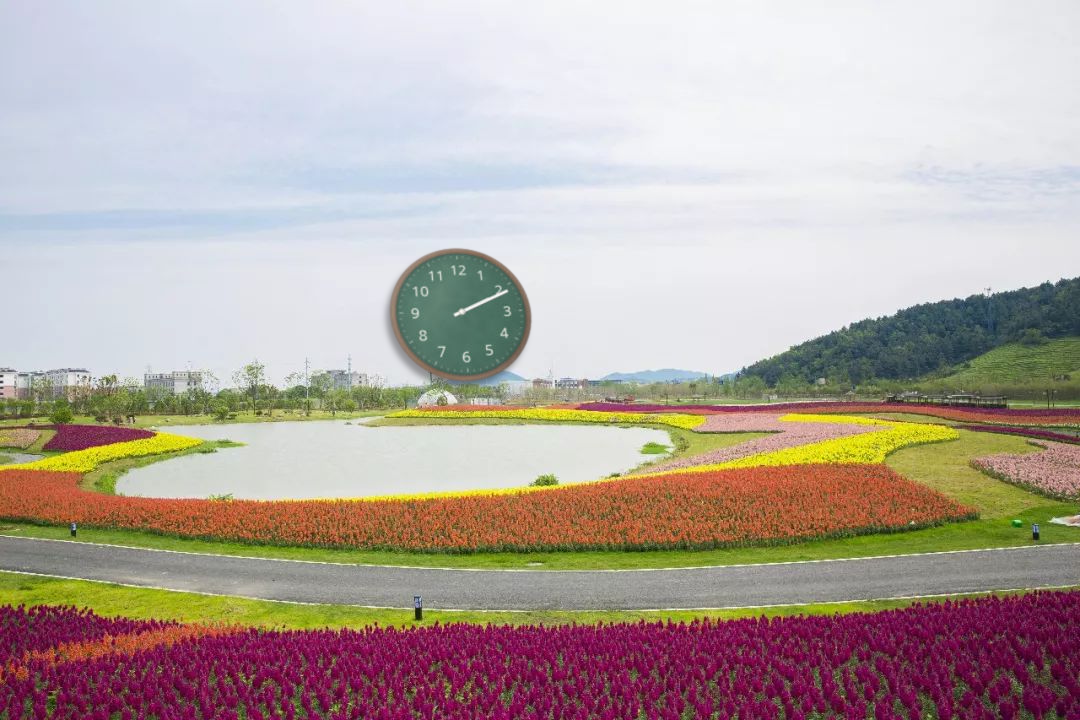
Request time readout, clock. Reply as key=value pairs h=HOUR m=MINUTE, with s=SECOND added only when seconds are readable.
h=2 m=11
